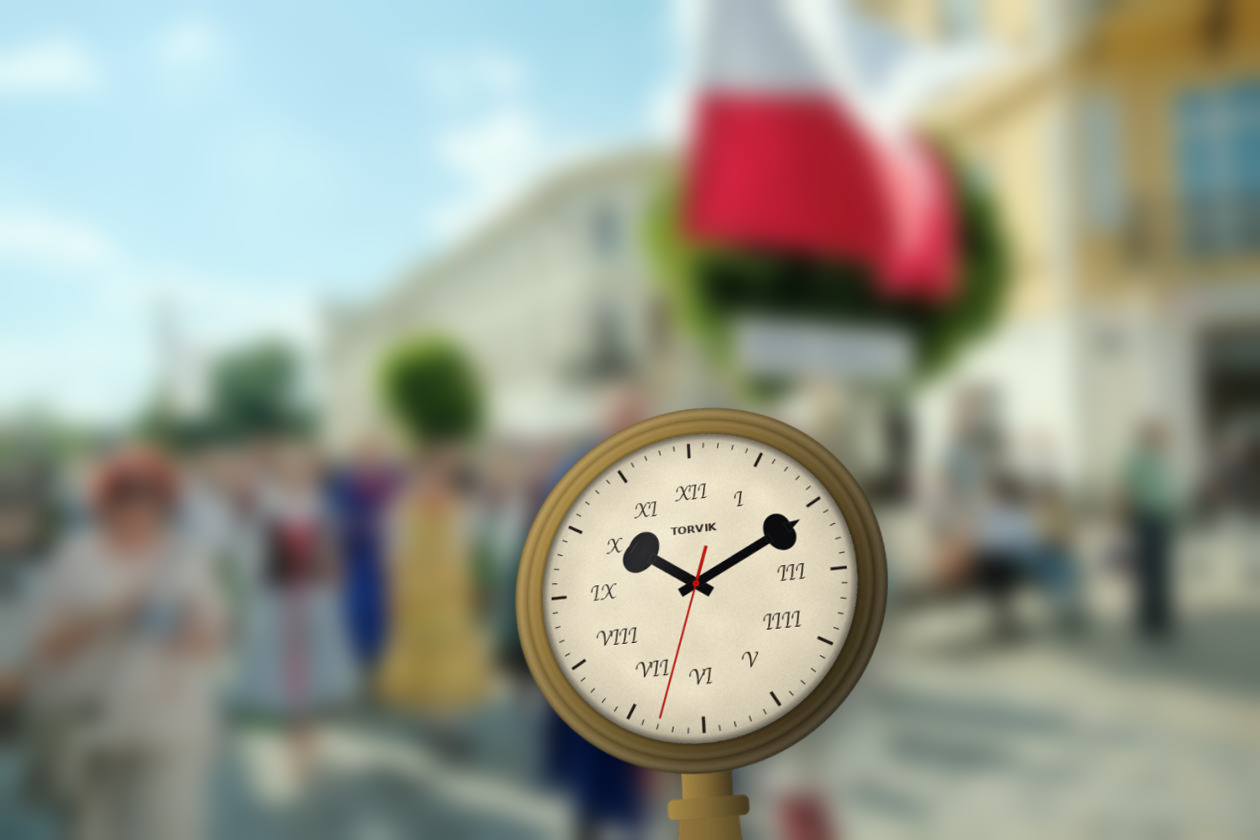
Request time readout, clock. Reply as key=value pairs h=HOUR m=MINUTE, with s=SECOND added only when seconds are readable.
h=10 m=10 s=33
